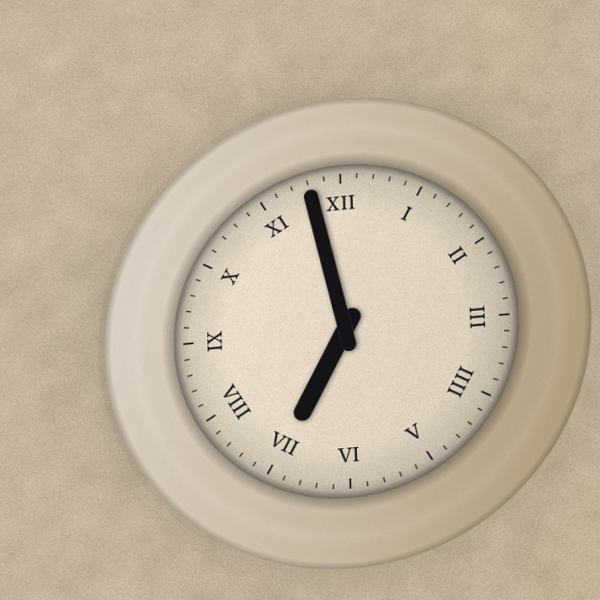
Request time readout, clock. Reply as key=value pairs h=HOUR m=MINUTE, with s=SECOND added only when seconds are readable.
h=6 m=58
